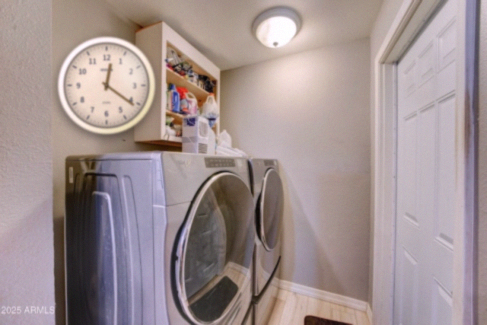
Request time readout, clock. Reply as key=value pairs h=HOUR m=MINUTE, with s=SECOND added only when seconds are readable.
h=12 m=21
